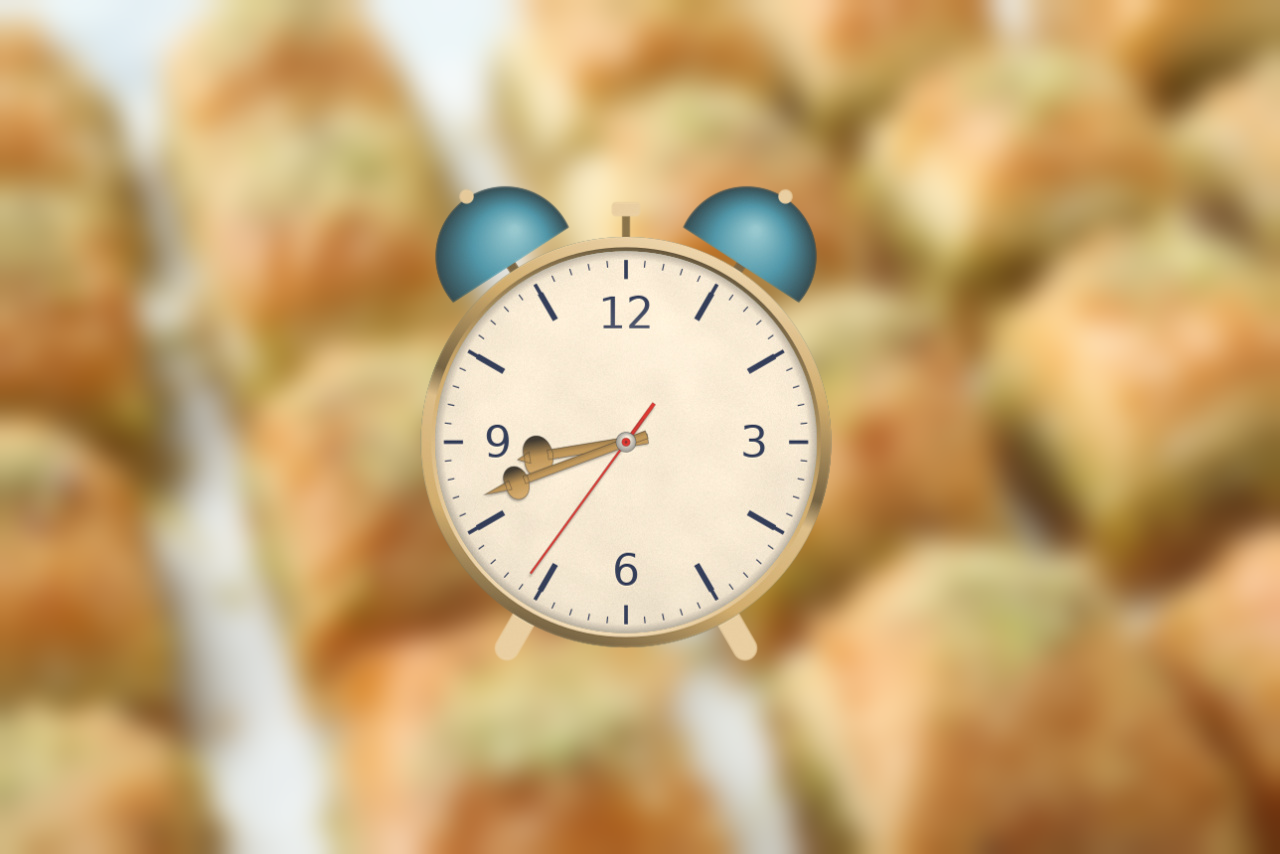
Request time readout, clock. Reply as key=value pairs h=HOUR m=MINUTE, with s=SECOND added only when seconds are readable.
h=8 m=41 s=36
